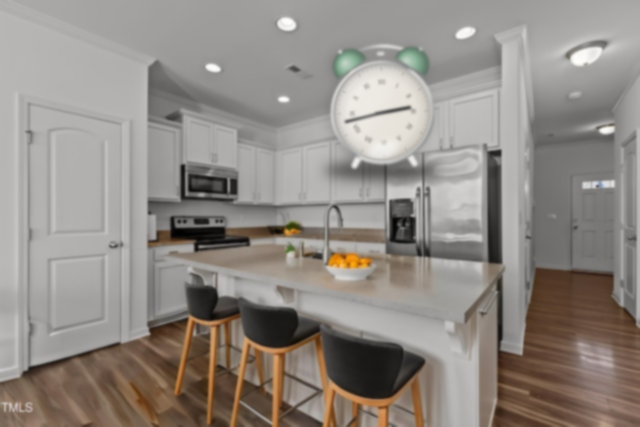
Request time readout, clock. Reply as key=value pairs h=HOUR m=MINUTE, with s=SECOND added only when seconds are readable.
h=2 m=43
